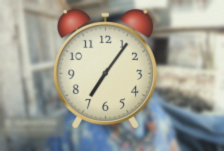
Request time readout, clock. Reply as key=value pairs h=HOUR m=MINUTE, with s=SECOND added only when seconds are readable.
h=7 m=6
